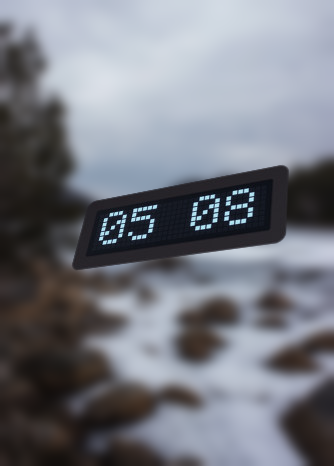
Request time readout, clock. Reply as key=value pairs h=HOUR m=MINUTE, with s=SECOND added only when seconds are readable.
h=5 m=8
